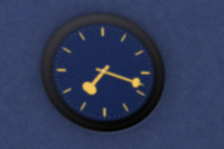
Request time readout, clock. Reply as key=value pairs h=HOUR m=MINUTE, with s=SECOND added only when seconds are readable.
h=7 m=18
